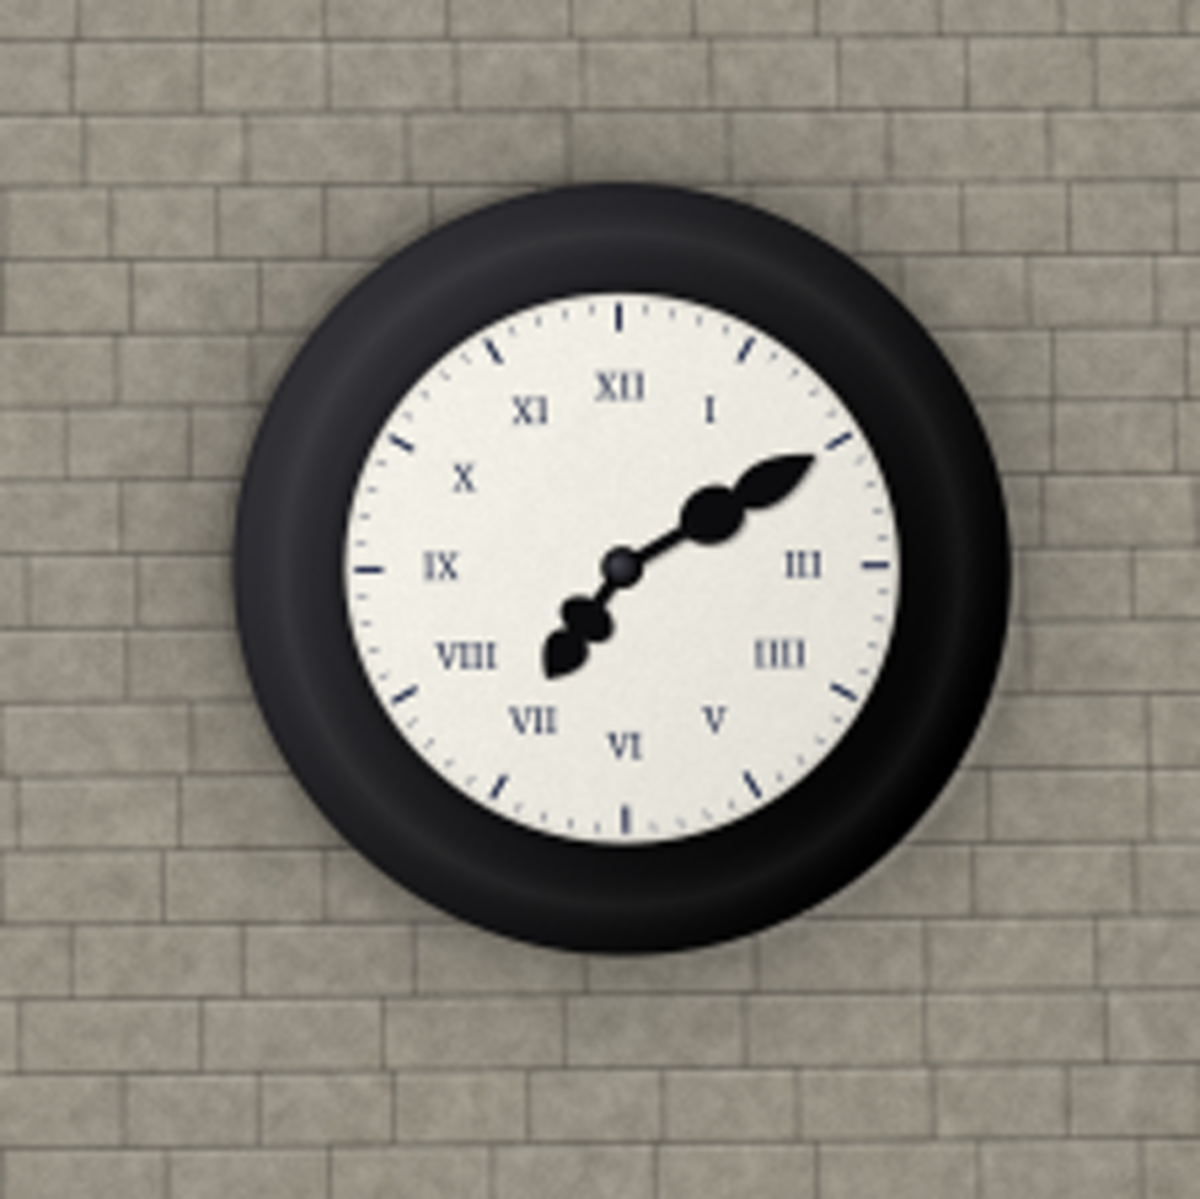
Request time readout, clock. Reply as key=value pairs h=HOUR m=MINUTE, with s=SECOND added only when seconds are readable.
h=7 m=10
